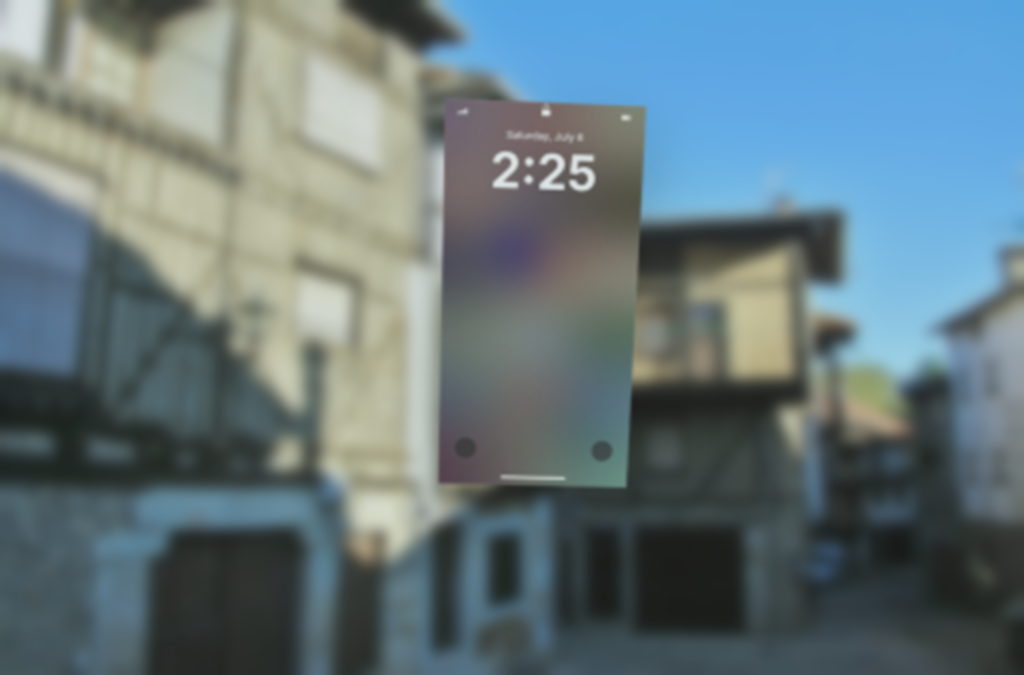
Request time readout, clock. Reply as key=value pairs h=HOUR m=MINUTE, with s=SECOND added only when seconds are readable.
h=2 m=25
